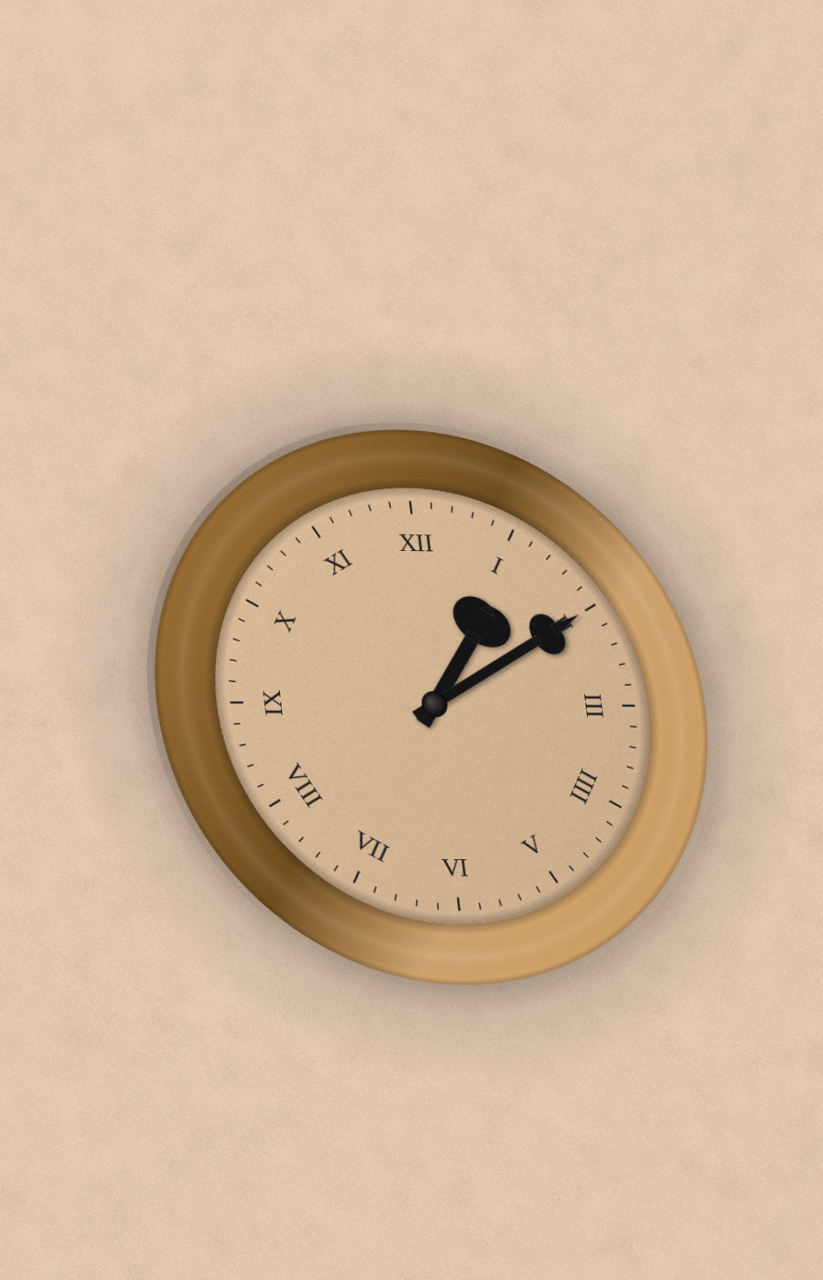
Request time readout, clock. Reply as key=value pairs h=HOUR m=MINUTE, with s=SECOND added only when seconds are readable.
h=1 m=10
